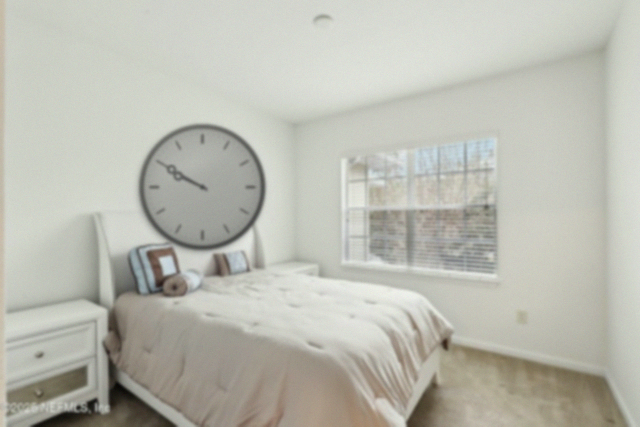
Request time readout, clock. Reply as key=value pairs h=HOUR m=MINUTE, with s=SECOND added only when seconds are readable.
h=9 m=50
